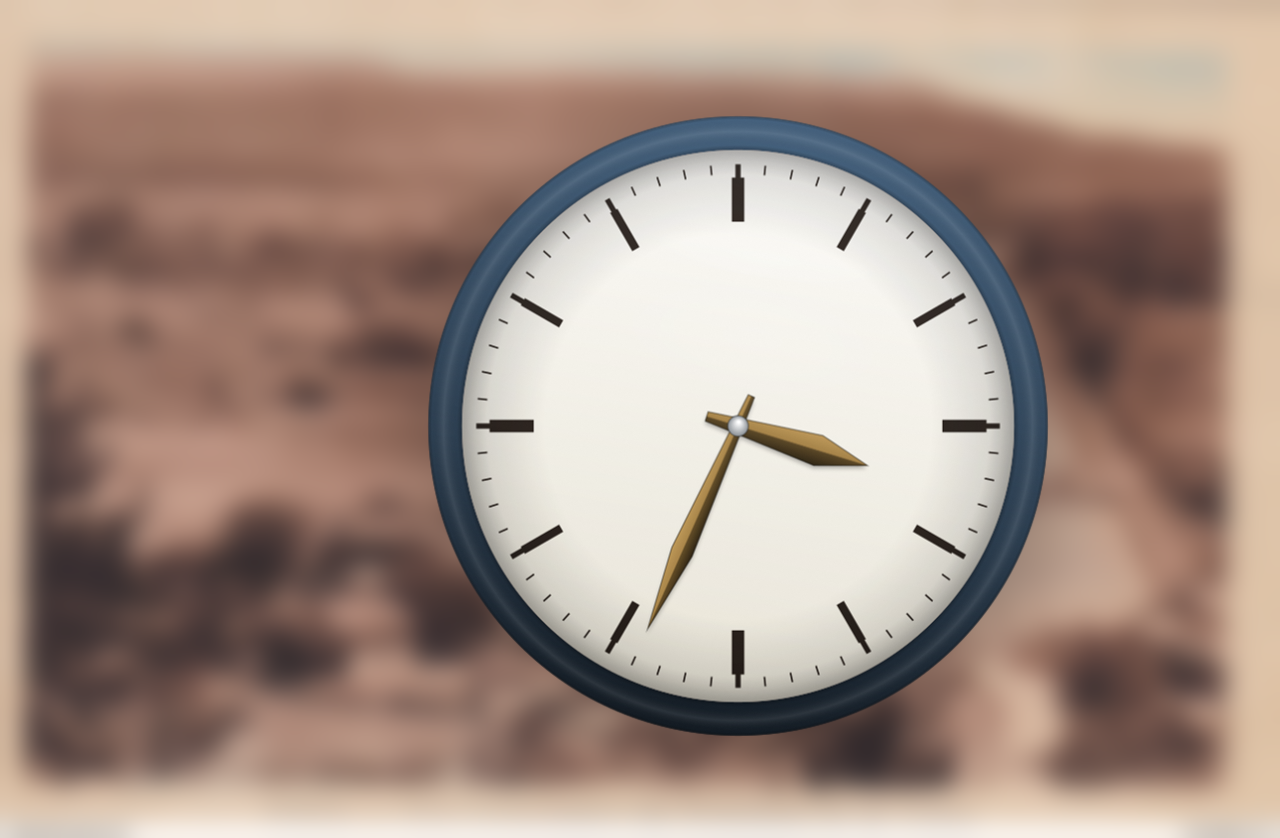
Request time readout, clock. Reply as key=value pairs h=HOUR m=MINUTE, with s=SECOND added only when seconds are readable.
h=3 m=34
